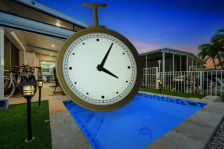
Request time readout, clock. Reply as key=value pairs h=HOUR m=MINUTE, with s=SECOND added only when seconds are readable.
h=4 m=5
